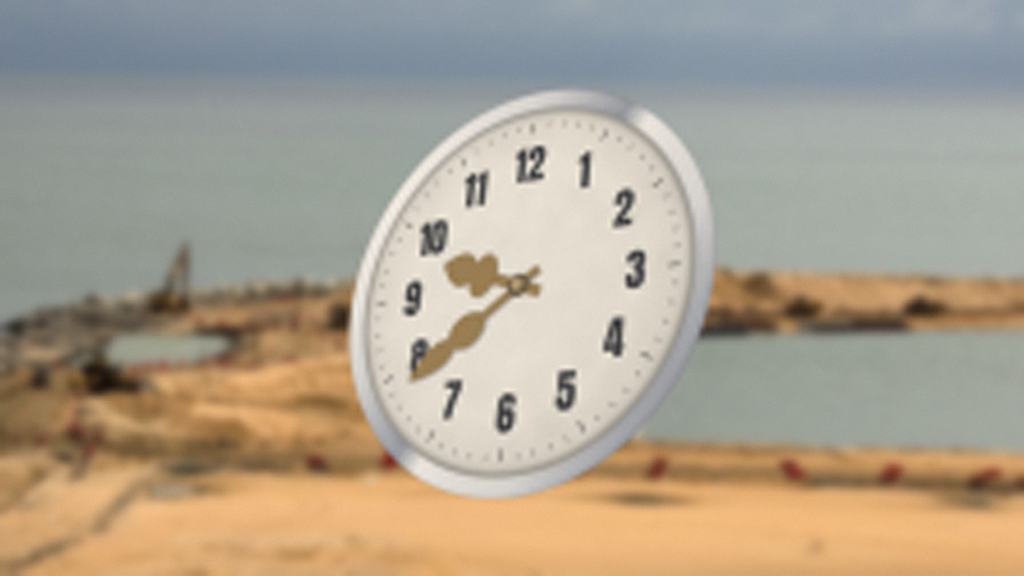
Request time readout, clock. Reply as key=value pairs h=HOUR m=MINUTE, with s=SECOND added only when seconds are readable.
h=9 m=39
